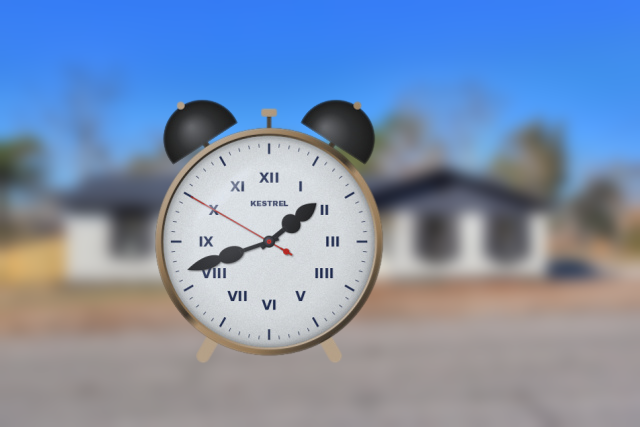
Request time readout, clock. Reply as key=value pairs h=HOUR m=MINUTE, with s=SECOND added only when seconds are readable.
h=1 m=41 s=50
